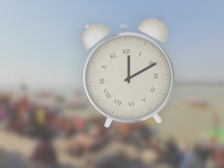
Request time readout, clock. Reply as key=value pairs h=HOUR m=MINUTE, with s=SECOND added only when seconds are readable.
h=12 m=11
